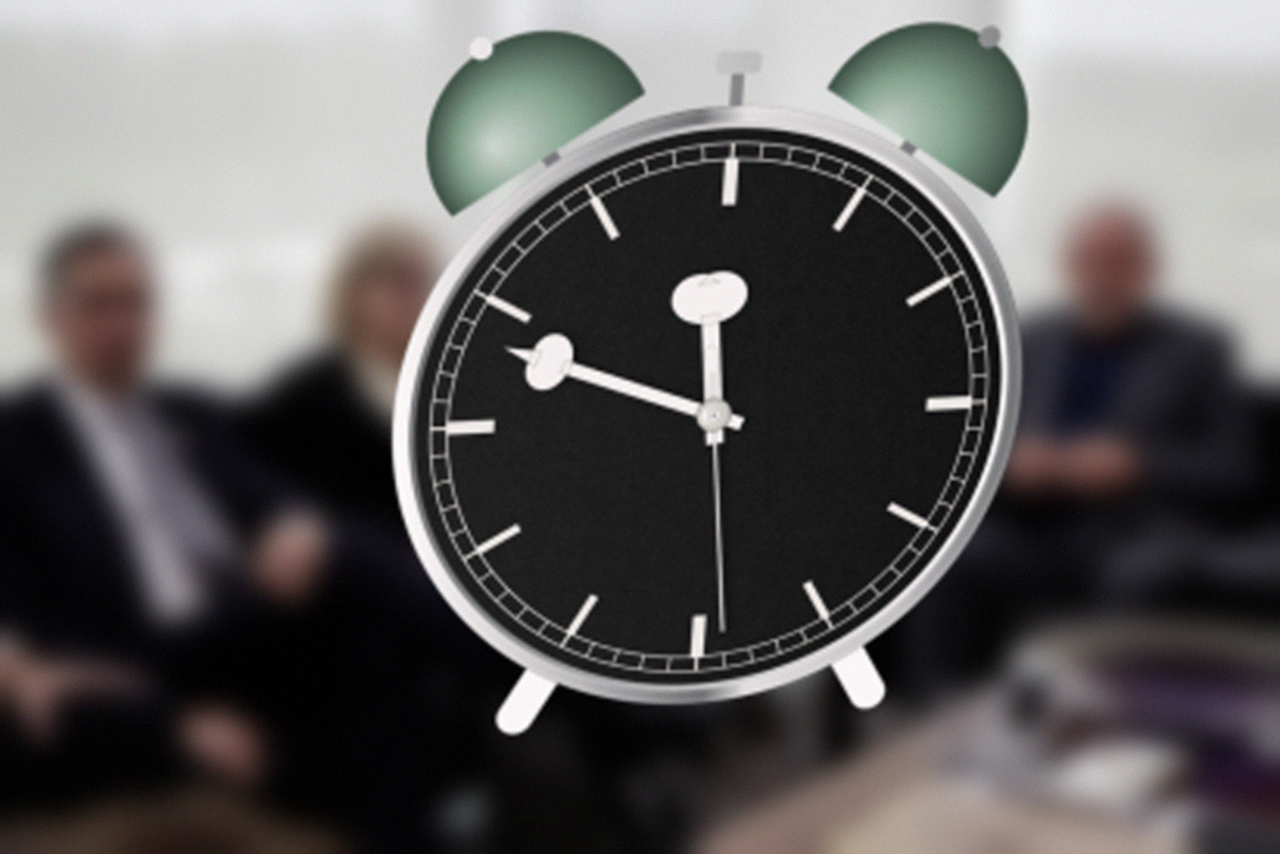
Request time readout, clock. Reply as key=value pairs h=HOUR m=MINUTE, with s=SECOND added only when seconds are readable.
h=11 m=48 s=29
